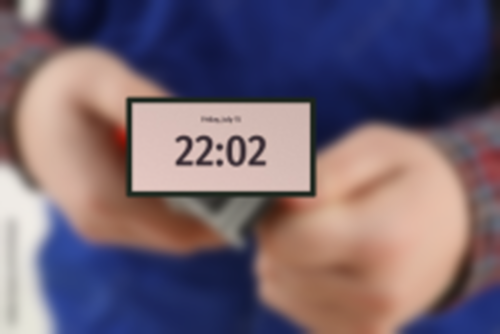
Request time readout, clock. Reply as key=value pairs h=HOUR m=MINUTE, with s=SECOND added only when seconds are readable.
h=22 m=2
